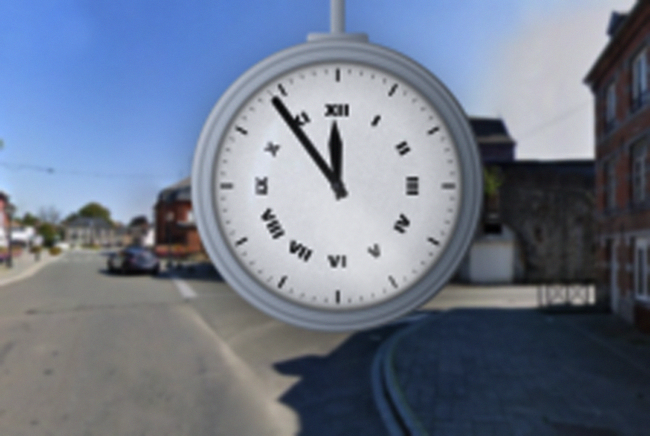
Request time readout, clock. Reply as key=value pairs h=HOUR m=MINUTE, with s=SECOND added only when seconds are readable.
h=11 m=54
